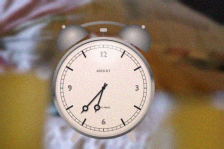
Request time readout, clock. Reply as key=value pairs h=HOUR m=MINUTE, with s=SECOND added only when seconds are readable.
h=6 m=37
